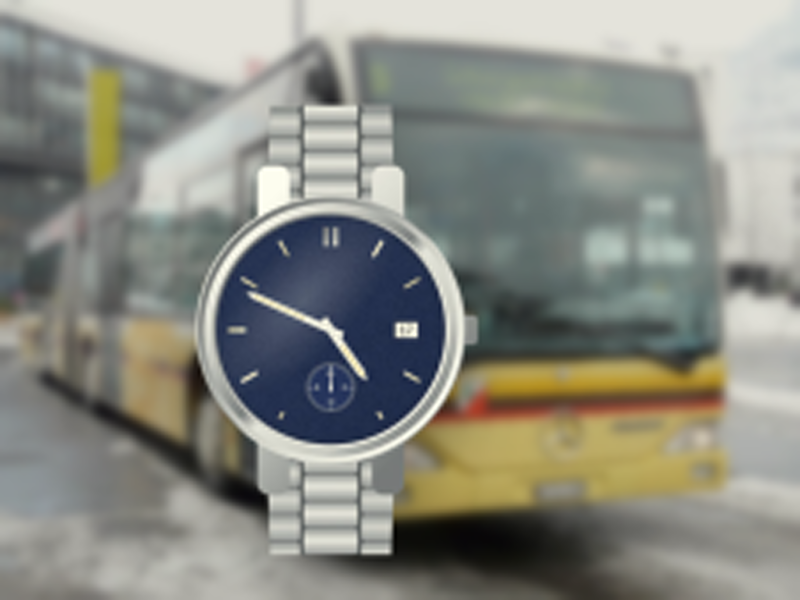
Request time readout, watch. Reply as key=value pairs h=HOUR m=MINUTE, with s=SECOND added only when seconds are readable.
h=4 m=49
